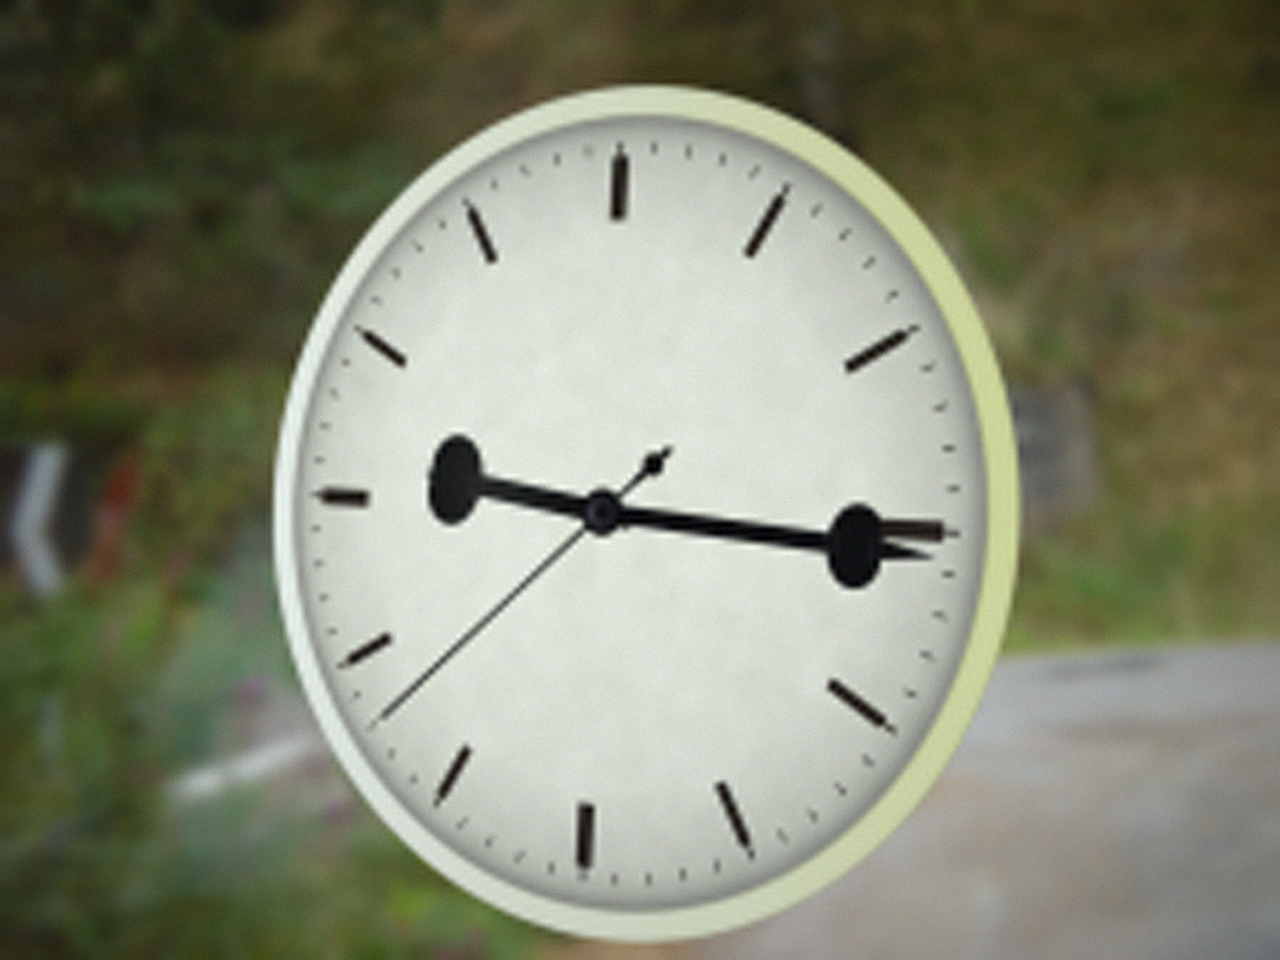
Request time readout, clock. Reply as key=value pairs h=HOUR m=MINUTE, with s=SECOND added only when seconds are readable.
h=9 m=15 s=38
